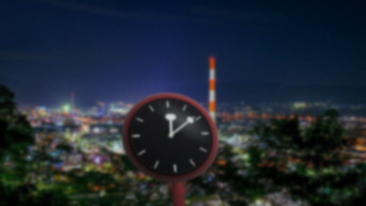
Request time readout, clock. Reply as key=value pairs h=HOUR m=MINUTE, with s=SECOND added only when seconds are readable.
h=12 m=9
